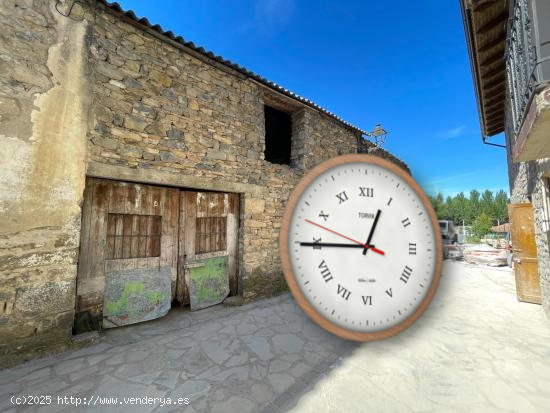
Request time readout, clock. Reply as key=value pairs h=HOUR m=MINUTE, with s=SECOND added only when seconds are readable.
h=12 m=44 s=48
